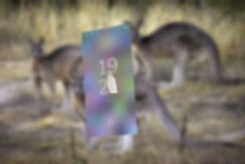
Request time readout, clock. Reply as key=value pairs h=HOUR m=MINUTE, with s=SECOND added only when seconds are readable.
h=19 m=21
